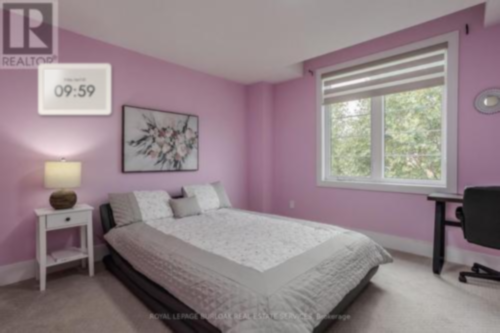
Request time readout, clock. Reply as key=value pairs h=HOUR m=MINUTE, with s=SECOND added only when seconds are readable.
h=9 m=59
